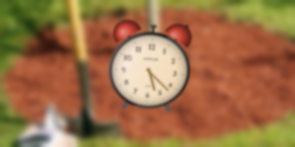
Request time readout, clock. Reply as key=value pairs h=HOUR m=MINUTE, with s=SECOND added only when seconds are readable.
h=5 m=22
